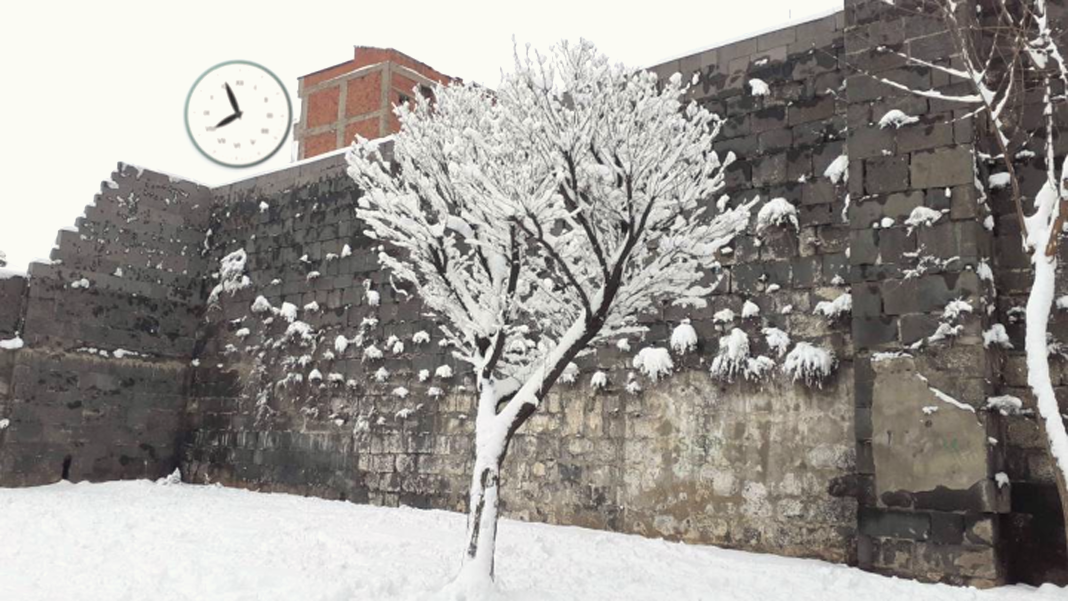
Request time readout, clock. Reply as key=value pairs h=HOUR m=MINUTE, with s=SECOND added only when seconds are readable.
h=7 m=56
